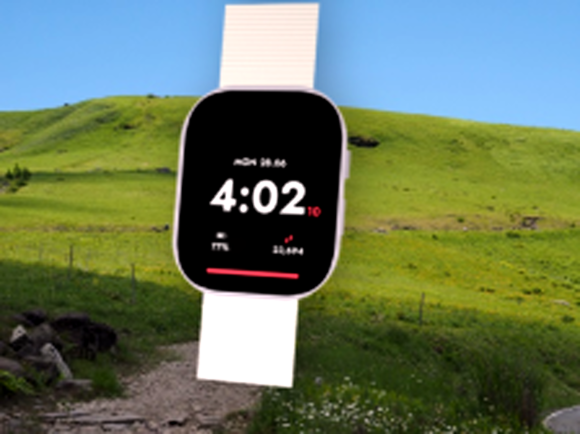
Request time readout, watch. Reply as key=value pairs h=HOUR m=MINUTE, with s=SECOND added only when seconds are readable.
h=4 m=2
